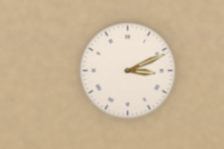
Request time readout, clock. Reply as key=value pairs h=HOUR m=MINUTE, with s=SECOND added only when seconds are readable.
h=3 m=11
